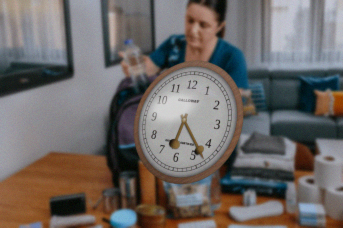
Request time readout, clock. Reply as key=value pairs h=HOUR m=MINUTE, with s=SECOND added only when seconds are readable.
h=6 m=23
